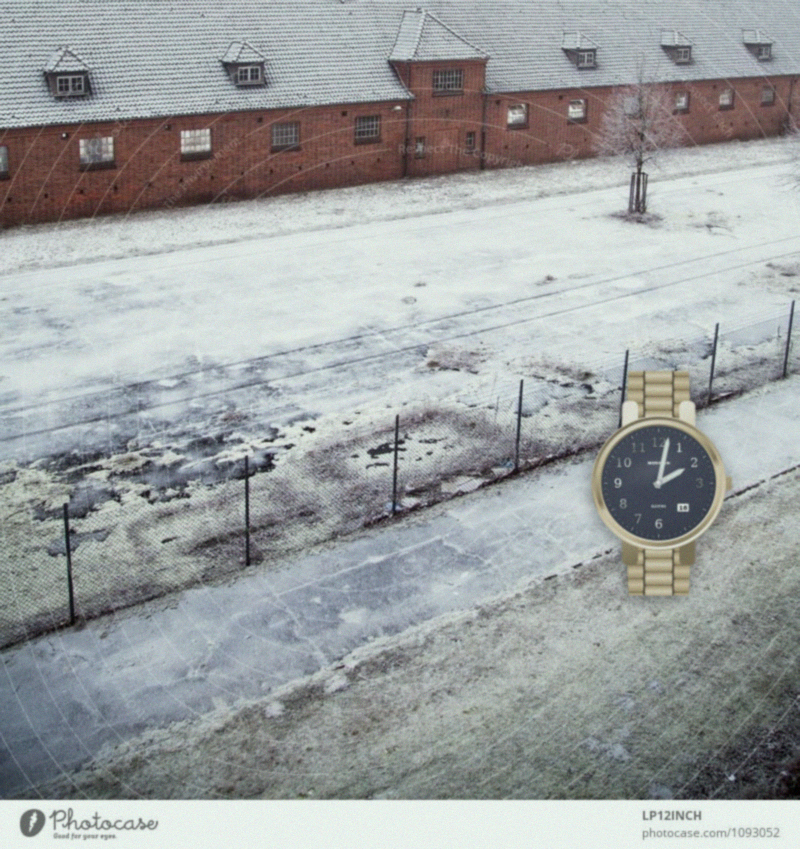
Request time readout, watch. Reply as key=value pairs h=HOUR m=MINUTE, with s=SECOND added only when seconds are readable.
h=2 m=2
